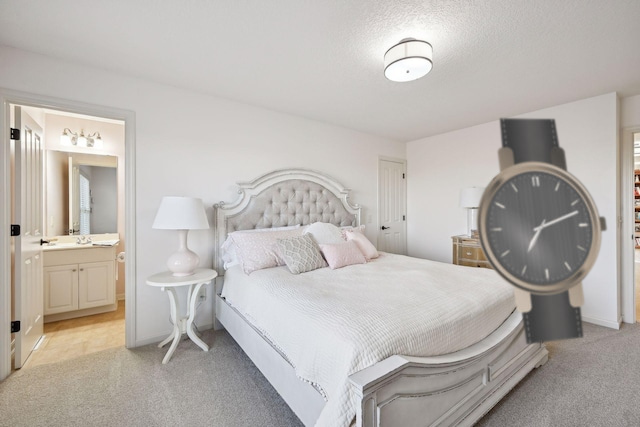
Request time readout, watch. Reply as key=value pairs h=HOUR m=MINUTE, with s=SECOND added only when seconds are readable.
h=7 m=12
